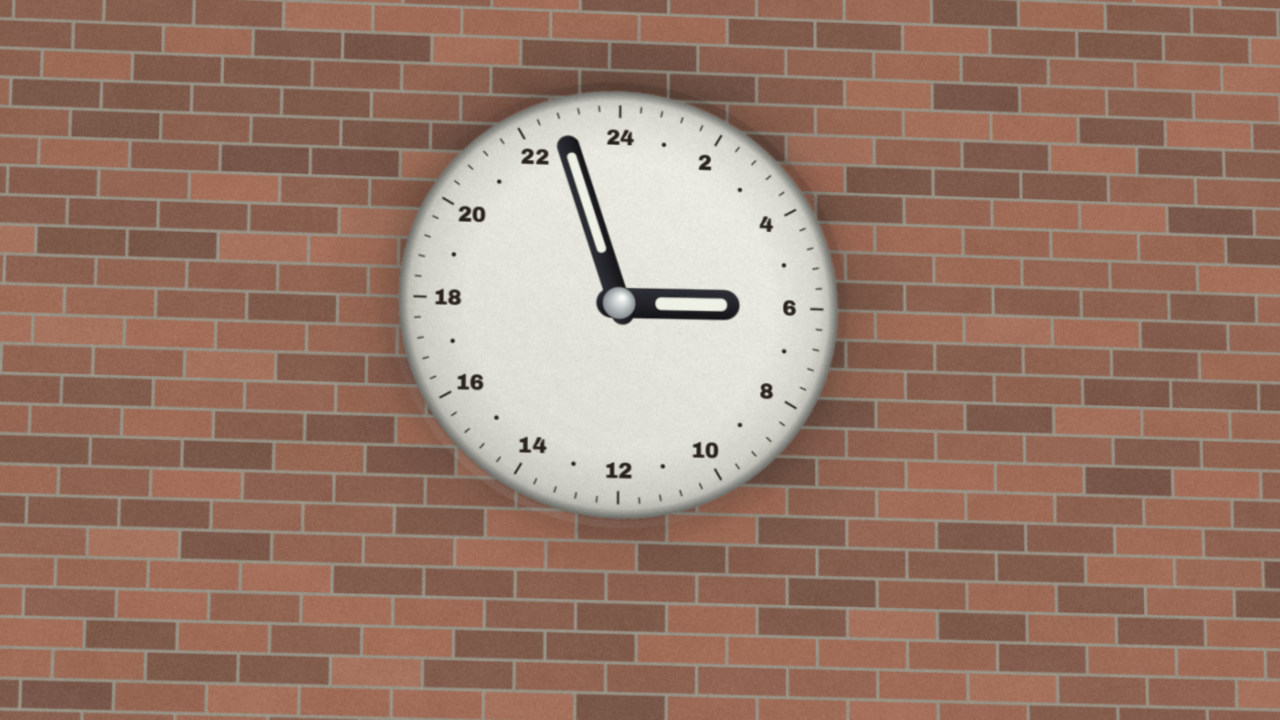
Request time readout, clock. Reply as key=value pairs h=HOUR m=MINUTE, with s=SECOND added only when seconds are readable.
h=5 m=57
